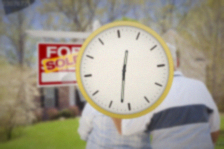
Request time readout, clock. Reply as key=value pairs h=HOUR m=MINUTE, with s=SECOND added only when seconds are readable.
h=12 m=32
